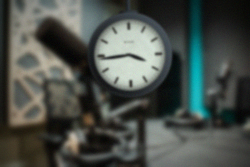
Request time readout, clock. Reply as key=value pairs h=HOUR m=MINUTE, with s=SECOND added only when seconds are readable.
h=3 m=44
